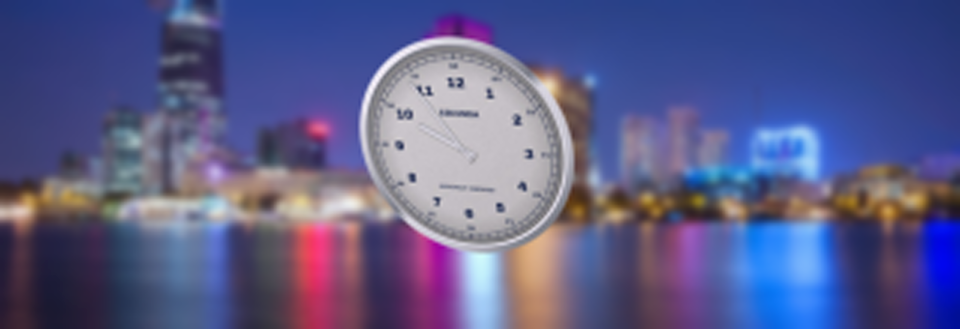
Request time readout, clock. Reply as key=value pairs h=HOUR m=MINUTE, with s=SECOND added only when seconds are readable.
h=9 m=54
